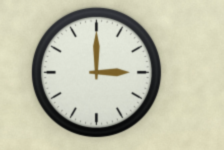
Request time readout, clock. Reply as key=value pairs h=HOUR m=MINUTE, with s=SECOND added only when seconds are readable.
h=3 m=0
